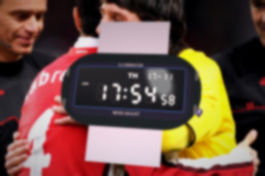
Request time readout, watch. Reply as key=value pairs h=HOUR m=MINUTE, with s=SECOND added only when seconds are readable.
h=17 m=54
